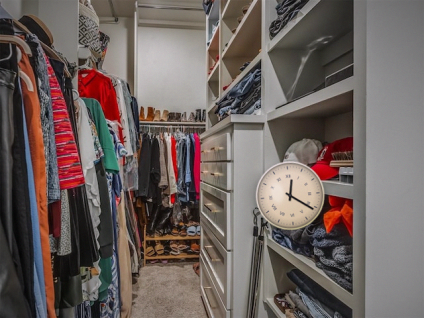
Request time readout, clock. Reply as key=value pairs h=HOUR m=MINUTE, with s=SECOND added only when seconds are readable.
h=12 m=21
